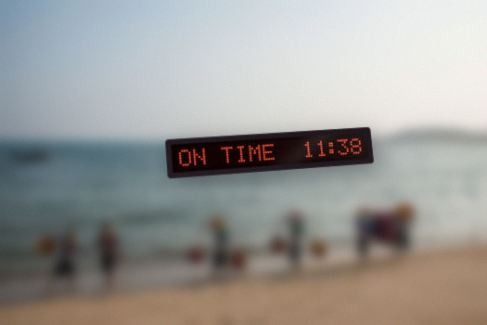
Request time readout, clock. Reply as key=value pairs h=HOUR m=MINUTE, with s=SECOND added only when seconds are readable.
h=11 m=38
